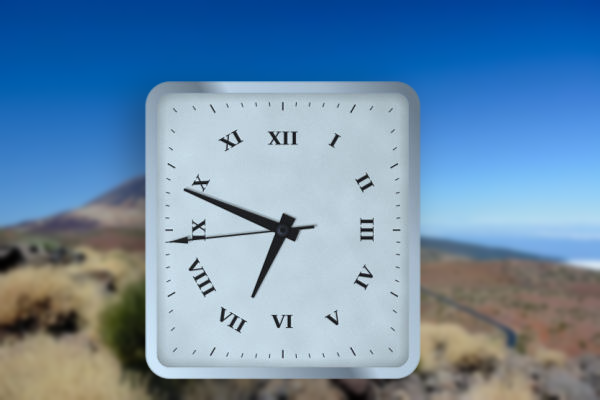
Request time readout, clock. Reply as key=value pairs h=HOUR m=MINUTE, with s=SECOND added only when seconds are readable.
h=6 m=48 s=44
